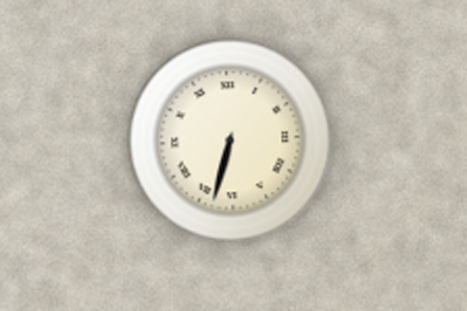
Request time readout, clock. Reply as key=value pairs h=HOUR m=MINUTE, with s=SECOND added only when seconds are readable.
h=6 m=33
